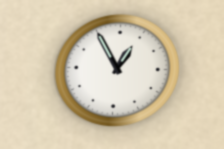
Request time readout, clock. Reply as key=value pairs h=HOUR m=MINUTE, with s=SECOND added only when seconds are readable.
h=12 m=55
